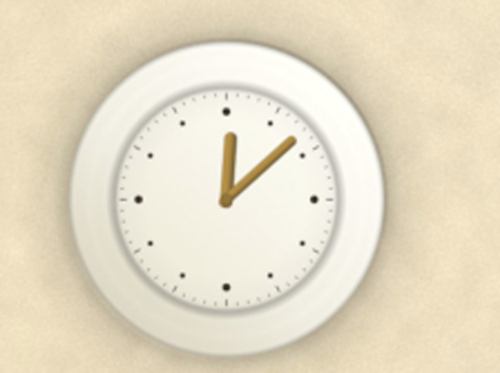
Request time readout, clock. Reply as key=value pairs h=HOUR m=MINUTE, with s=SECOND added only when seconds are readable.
h=12 m=8
